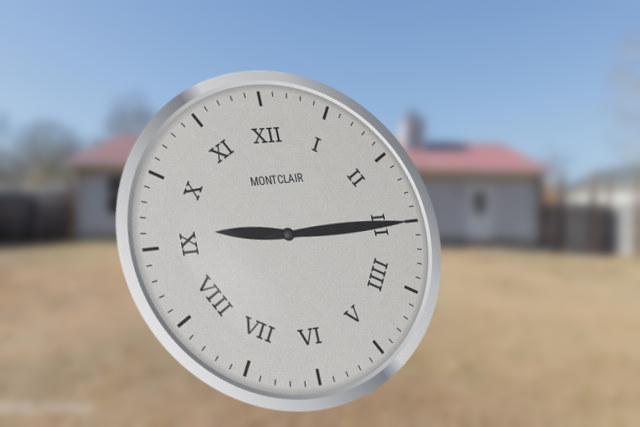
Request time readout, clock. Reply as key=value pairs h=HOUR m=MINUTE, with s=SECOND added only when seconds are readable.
h=9 m=15
